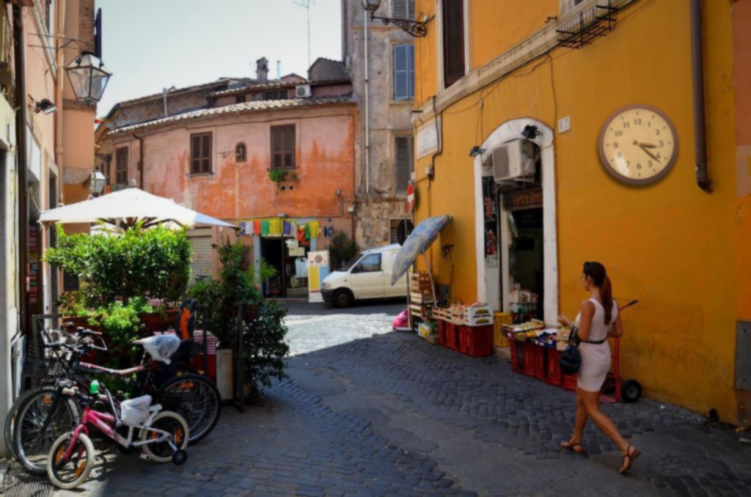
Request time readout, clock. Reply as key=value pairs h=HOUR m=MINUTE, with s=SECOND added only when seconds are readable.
h=3 m=22
